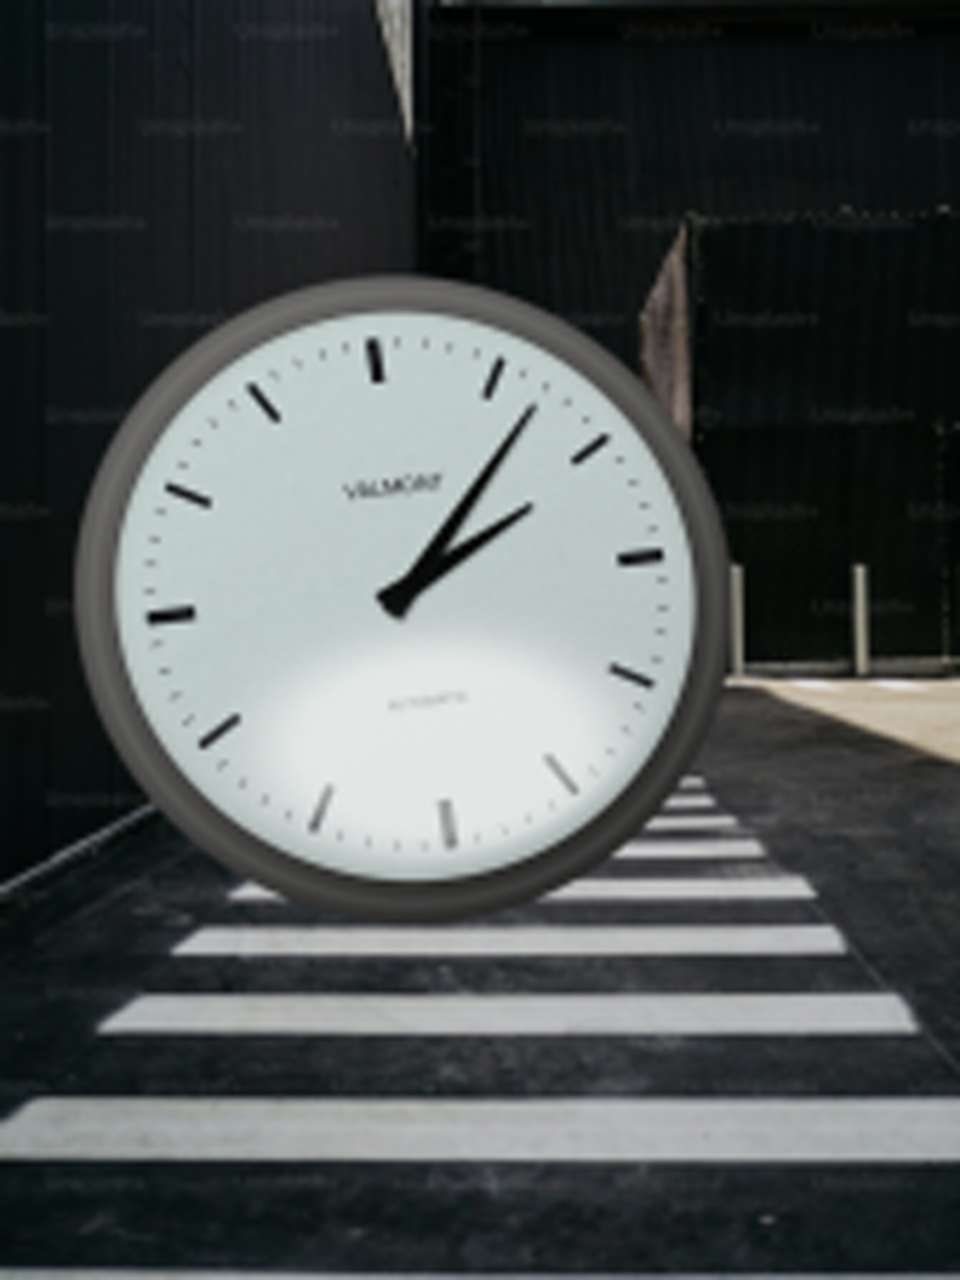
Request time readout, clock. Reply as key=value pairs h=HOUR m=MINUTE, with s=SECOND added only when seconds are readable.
h=2 m=7
